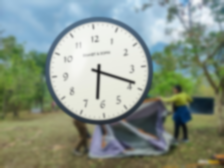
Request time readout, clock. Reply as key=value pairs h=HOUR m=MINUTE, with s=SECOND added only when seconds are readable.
h=6 m=19
